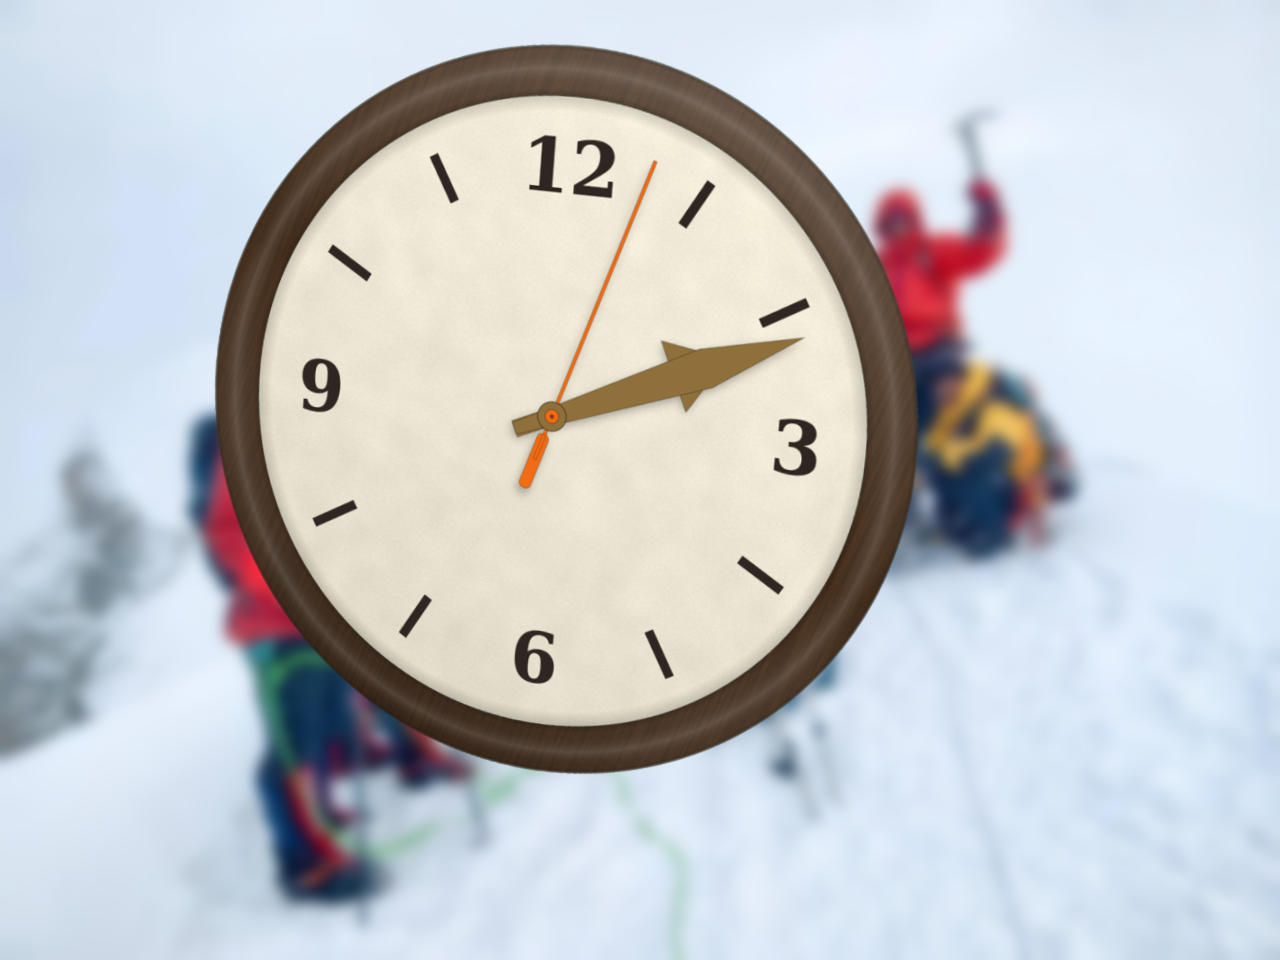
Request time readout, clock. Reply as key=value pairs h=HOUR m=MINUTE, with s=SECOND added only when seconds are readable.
h=2 m=11 s=3
